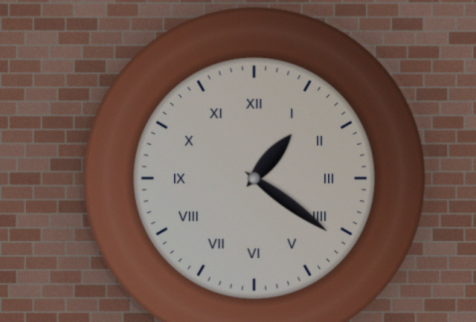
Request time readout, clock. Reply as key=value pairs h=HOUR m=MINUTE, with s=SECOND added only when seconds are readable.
h=1 m=21
